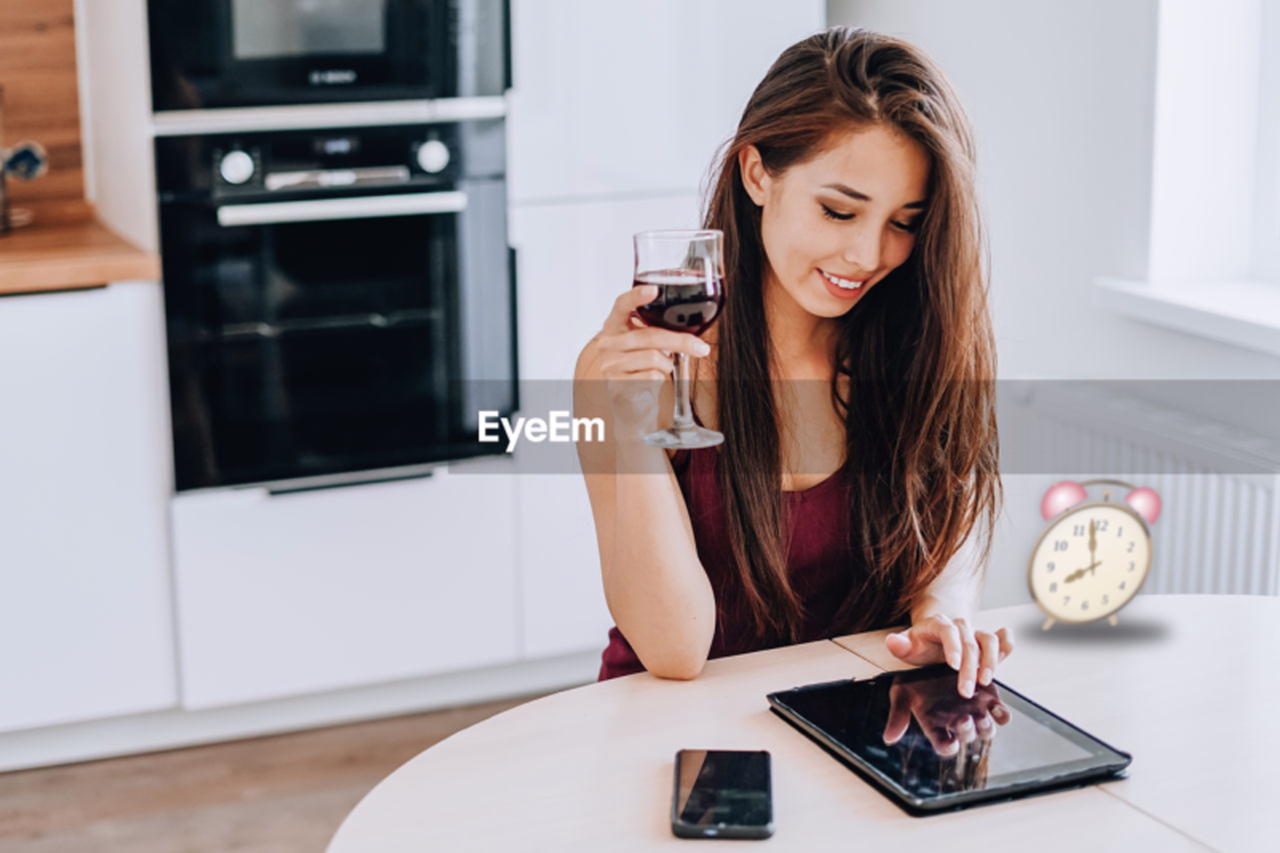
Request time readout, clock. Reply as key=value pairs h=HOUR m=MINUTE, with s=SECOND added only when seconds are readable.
h=7 m=58
